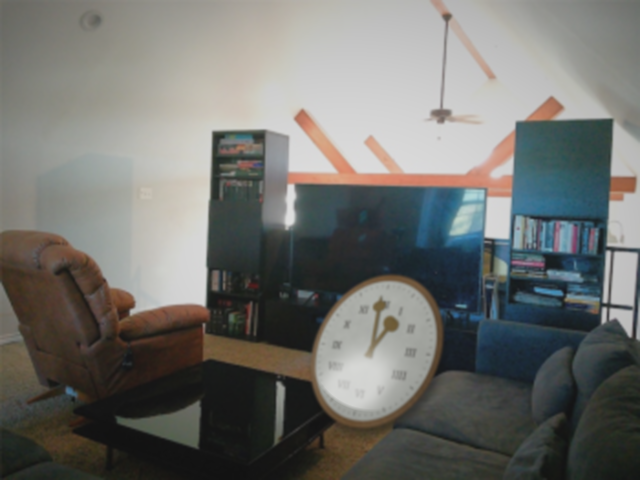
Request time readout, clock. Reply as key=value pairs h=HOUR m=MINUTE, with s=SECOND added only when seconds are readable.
h=12 m=59
